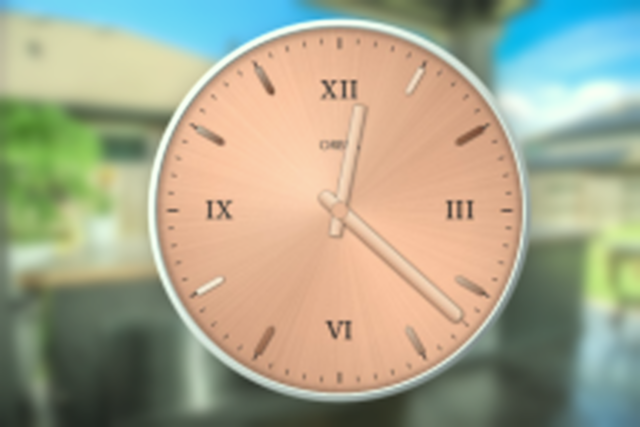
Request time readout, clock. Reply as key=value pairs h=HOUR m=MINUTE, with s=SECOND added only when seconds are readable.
h=12 m=22
